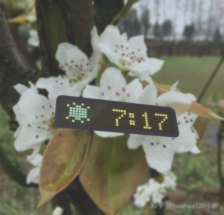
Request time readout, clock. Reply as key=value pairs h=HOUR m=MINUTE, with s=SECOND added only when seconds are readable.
h=7 m=17
